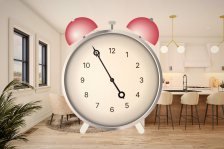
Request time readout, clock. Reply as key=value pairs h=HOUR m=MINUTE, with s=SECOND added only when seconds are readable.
h=4 m=55
